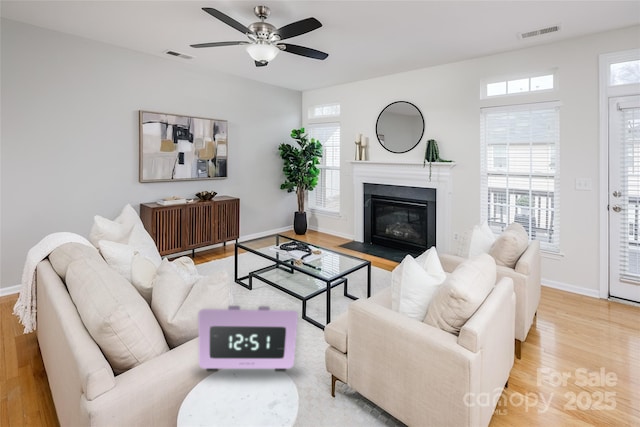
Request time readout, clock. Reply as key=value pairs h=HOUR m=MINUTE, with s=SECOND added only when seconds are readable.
h=12 m=51
